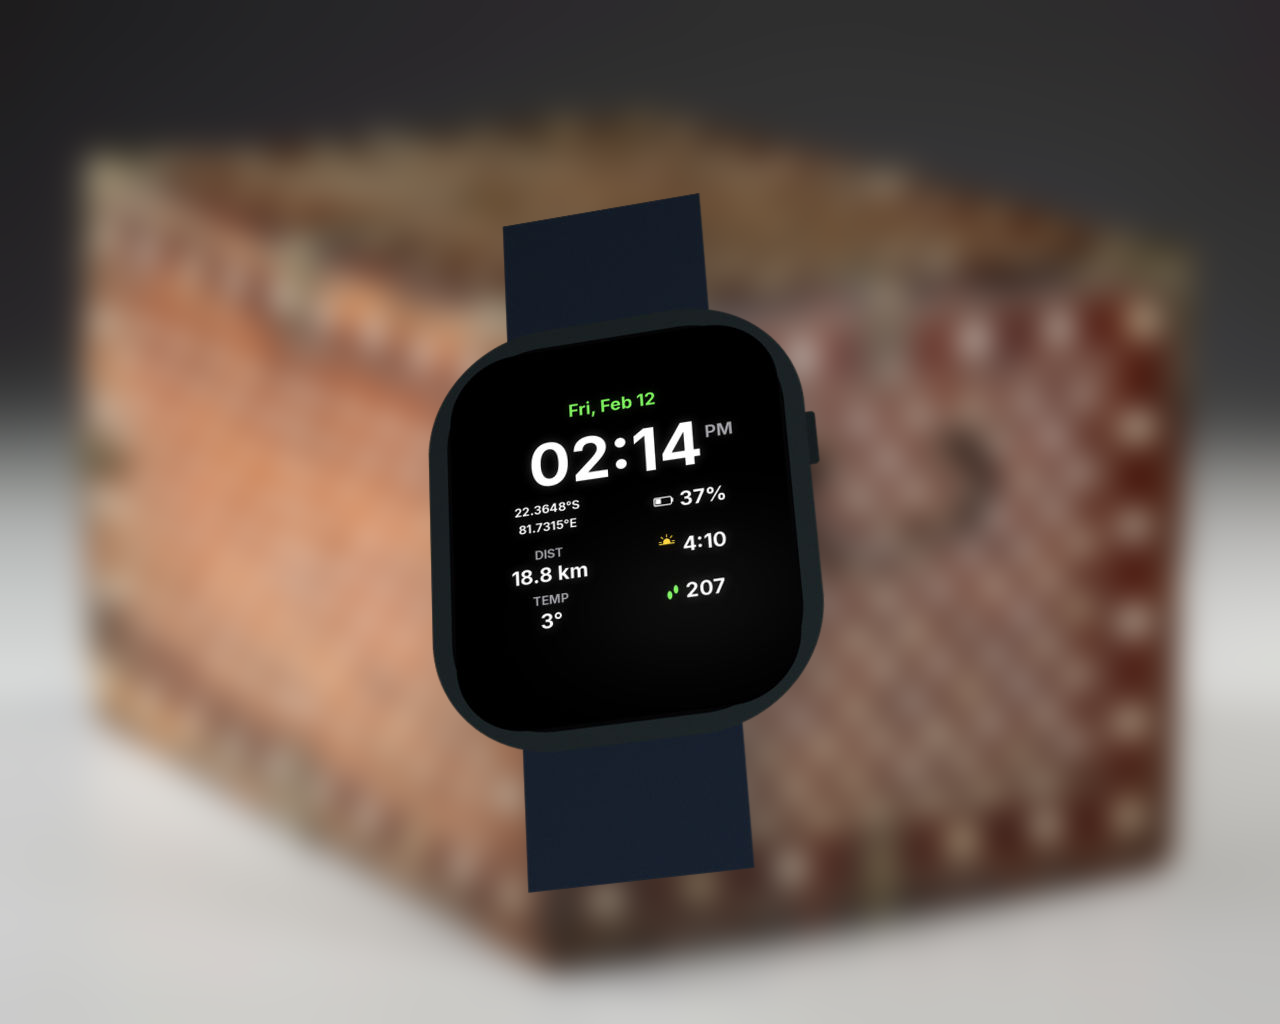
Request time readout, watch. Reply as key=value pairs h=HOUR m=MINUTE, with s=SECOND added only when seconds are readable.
h=2 m=14
